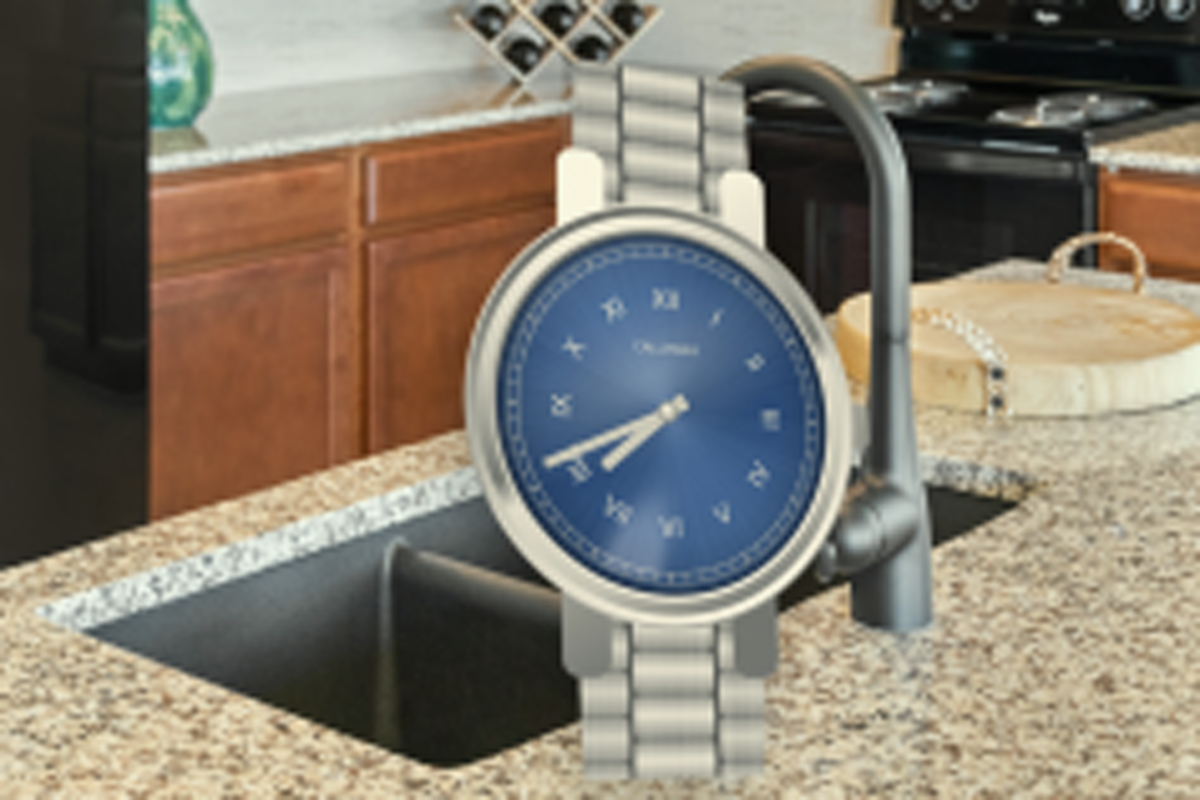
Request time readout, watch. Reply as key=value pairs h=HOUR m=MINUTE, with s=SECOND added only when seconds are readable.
h=7 m=41
